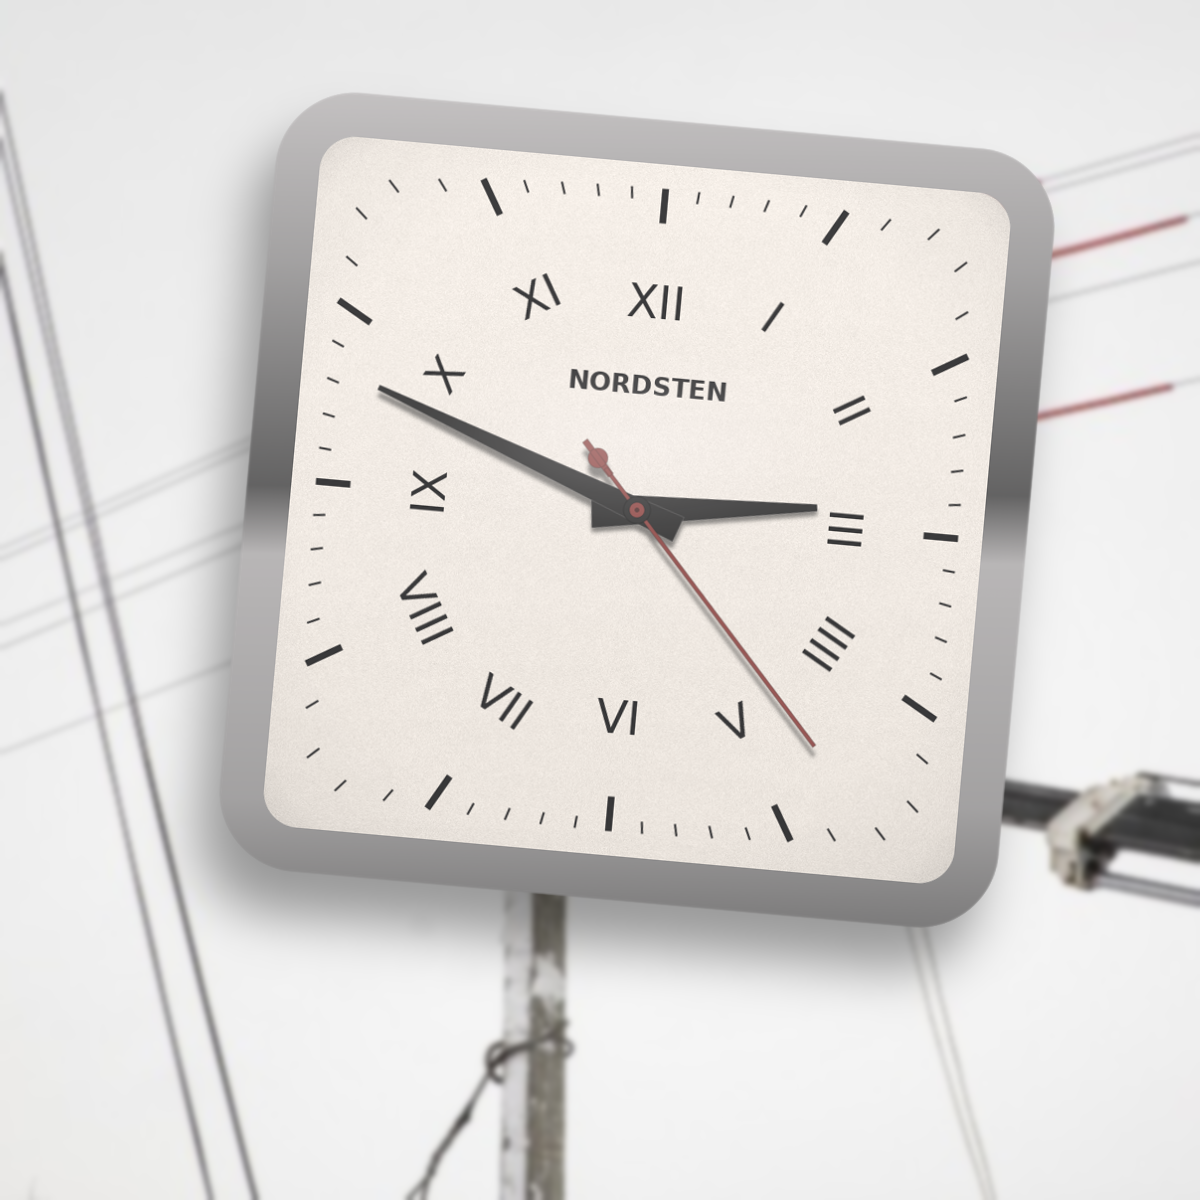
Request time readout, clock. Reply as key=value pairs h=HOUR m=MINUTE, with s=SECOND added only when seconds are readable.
h=2 m=48 s=23
